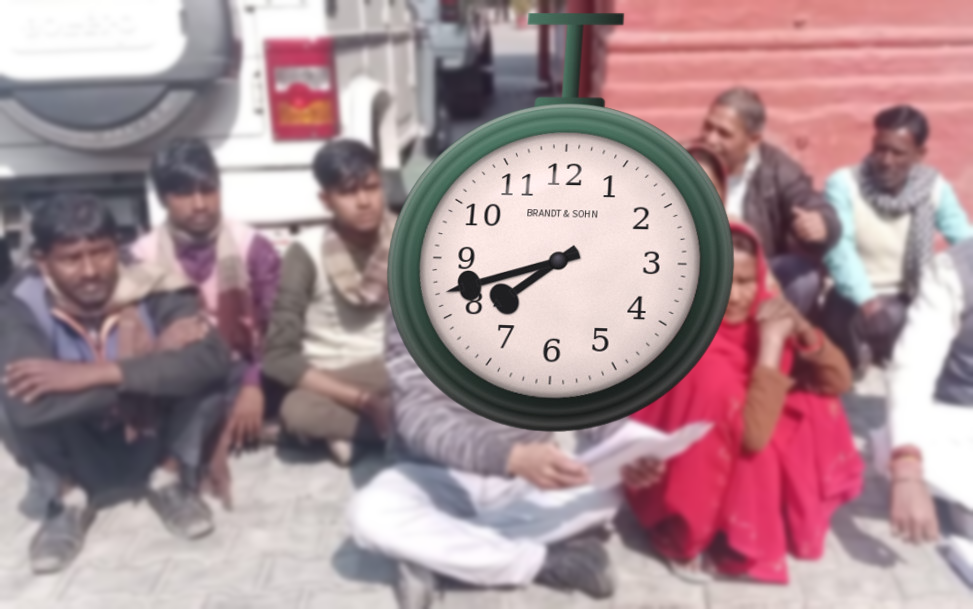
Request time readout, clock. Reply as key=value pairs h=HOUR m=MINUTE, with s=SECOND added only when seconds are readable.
h=7 m=42
